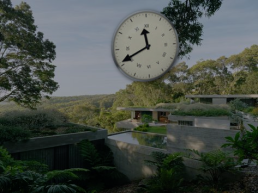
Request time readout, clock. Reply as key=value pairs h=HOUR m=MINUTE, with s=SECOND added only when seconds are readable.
h=11 m=41
